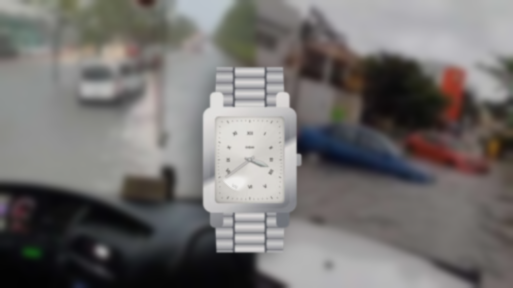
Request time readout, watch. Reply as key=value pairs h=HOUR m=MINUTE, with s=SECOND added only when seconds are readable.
h=3 m=39
